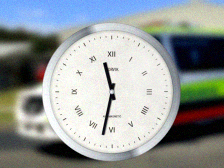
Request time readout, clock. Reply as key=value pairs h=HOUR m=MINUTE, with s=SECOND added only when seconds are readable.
h=11 m=32
